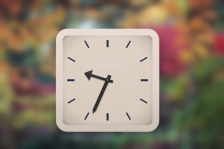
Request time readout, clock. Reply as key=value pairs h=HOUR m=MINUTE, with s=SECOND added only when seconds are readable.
h=9 m=34
